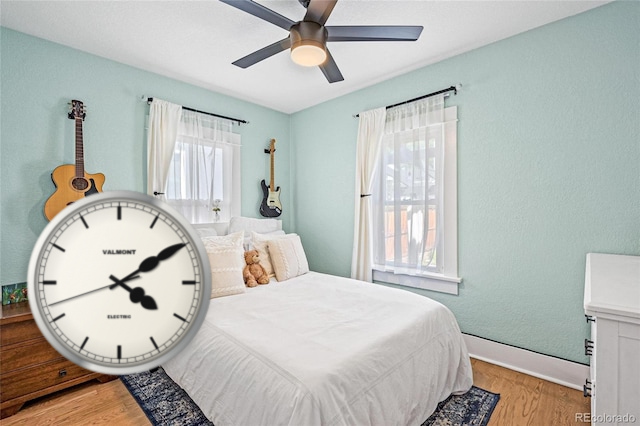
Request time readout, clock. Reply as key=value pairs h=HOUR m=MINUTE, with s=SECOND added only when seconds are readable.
h=4 m=9 s=42
